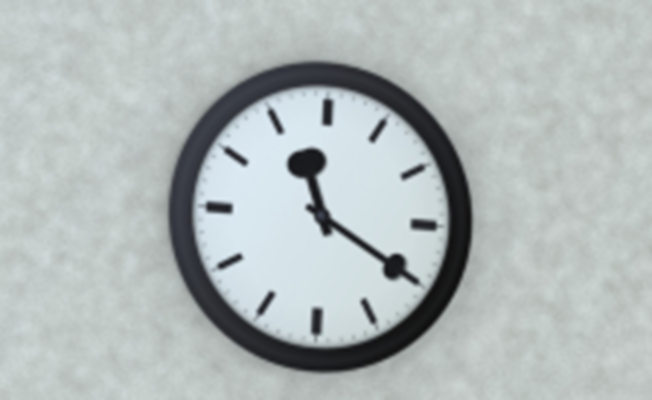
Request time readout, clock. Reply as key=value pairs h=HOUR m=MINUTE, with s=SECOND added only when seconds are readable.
h=11 m=20
